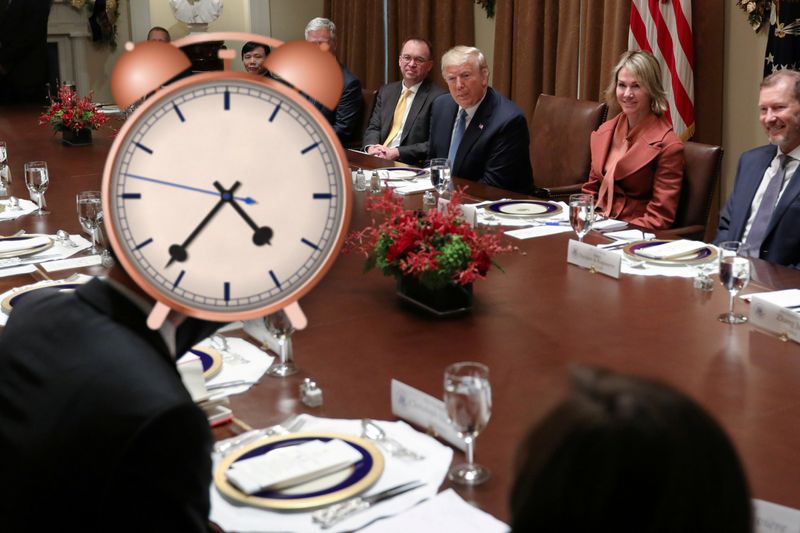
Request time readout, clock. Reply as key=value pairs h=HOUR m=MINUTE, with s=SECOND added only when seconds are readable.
h=4 m=36 s=47
